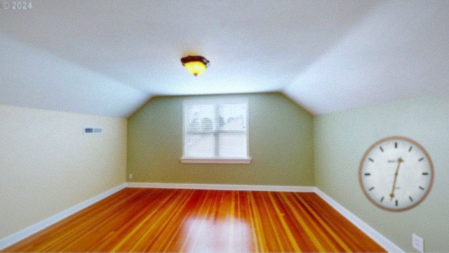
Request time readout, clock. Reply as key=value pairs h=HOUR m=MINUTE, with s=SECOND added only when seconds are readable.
h=12 m=32
